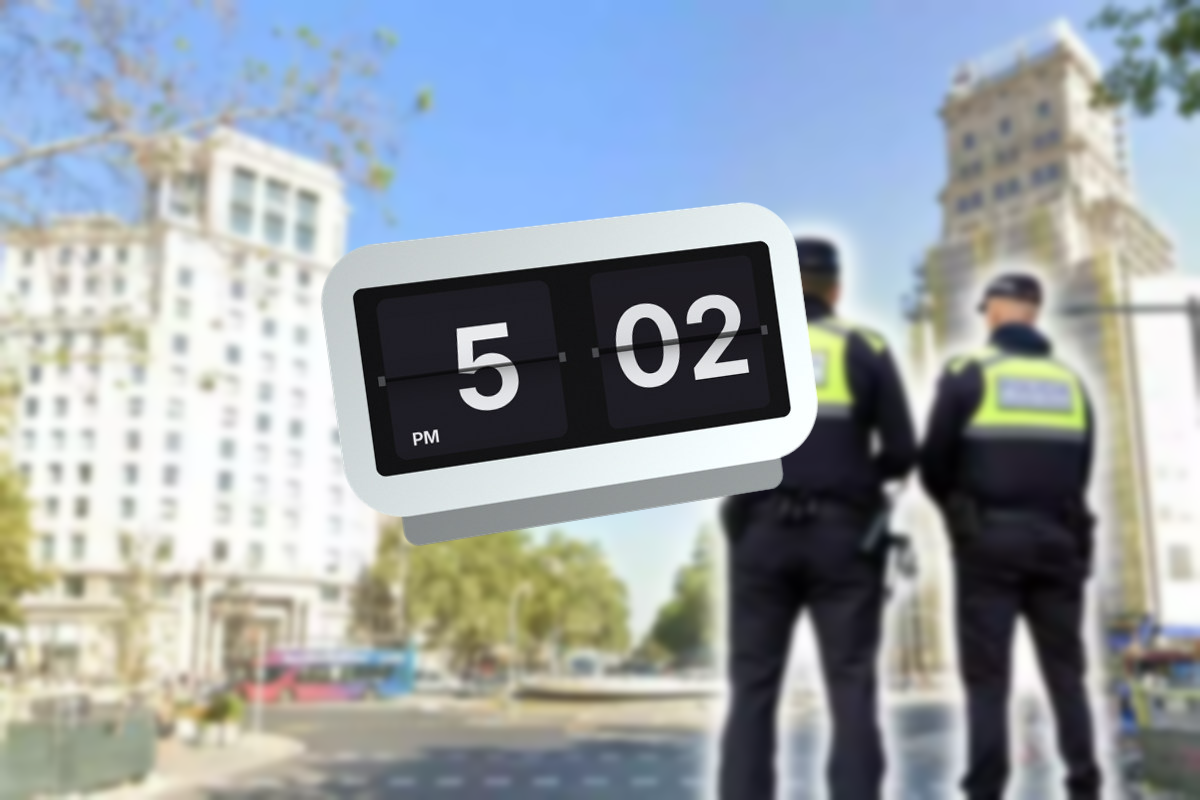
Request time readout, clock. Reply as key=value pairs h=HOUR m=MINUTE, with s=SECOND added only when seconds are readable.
h=5 m=2
